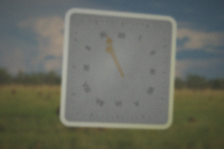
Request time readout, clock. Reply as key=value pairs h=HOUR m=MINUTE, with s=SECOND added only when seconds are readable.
h=10 m=56
